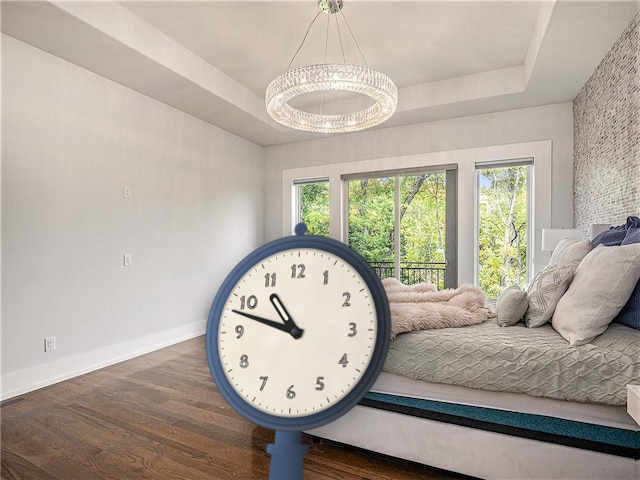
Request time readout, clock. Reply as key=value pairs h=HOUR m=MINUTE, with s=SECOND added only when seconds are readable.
h=10 m=48
